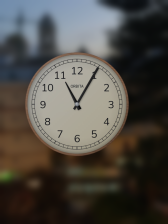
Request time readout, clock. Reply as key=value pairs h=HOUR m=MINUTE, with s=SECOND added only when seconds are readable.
h=11 m=5
